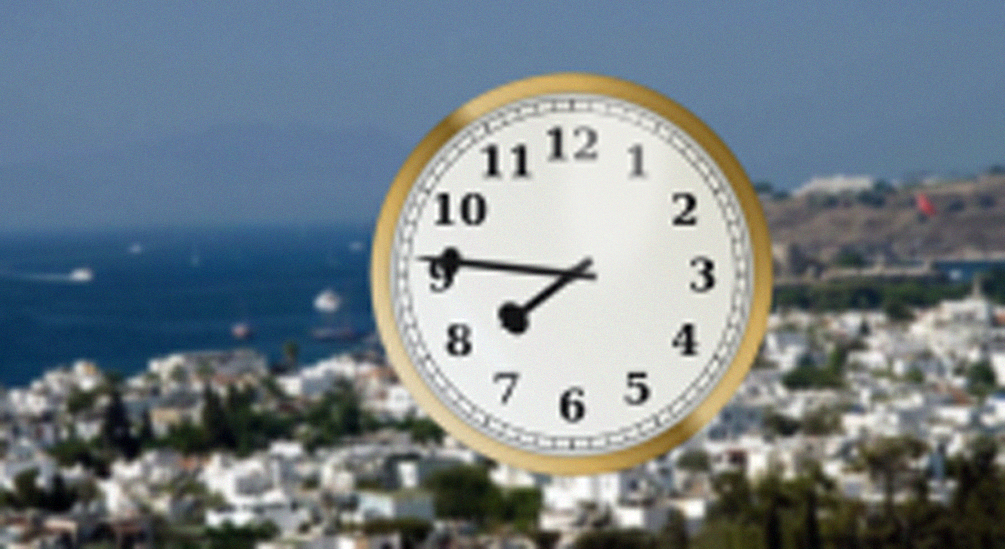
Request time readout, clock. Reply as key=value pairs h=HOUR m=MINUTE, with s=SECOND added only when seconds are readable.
h=7 m=46
